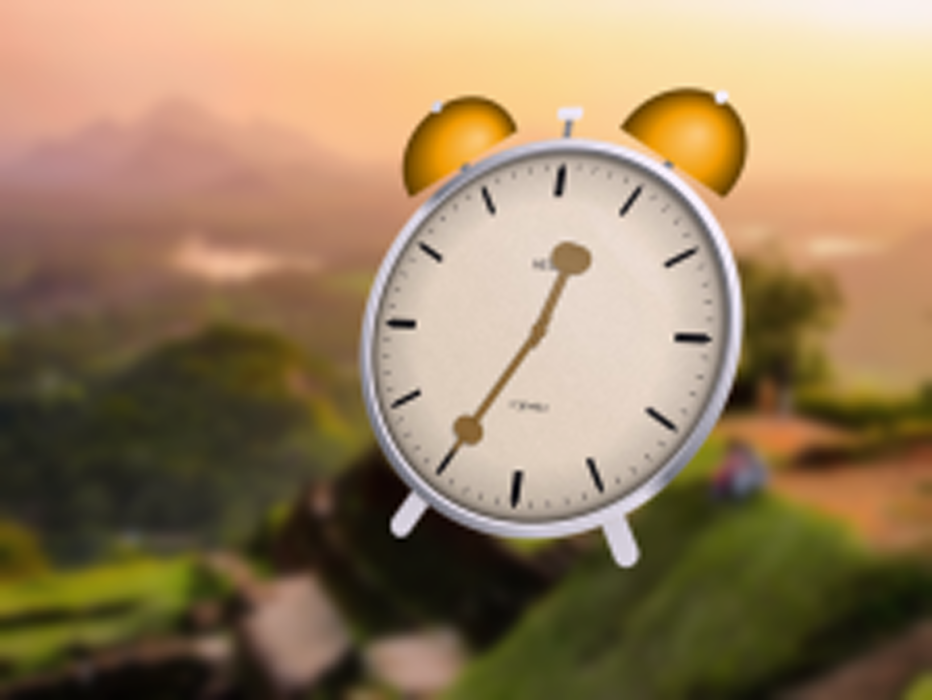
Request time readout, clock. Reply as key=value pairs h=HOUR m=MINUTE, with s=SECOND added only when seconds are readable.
h=12 m=35
